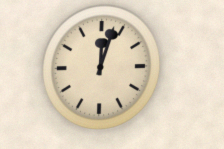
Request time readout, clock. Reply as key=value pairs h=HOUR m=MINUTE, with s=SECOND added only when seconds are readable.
h=12 m=3
